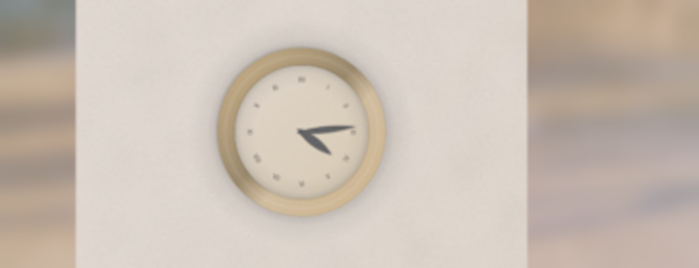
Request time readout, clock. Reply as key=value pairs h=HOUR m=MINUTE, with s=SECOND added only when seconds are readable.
h=4 m=14
